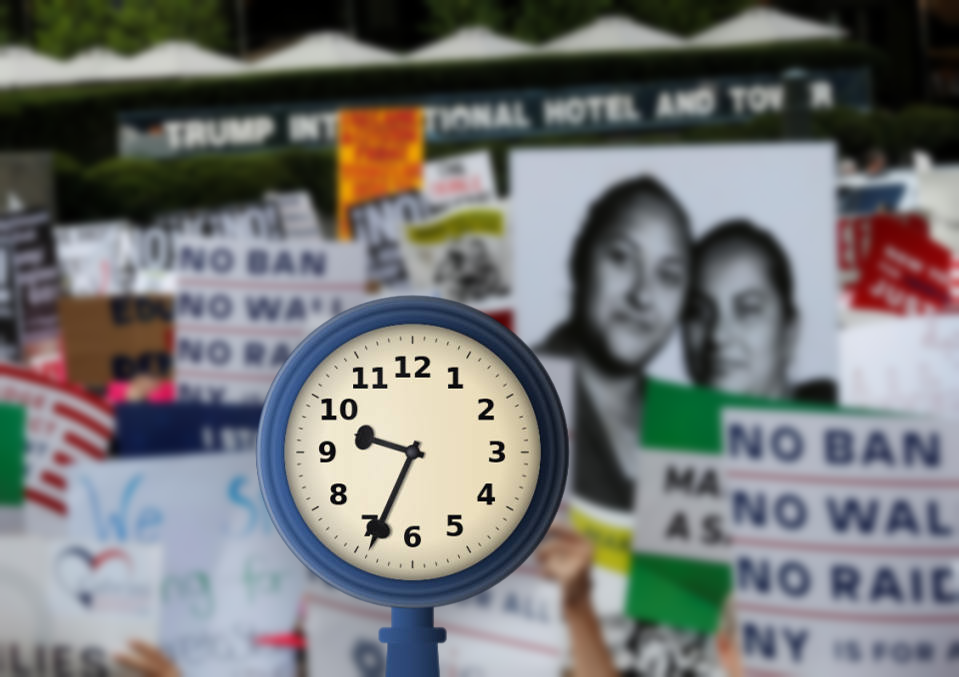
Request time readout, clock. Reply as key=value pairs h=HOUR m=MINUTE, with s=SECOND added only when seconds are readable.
h=9 m=34
